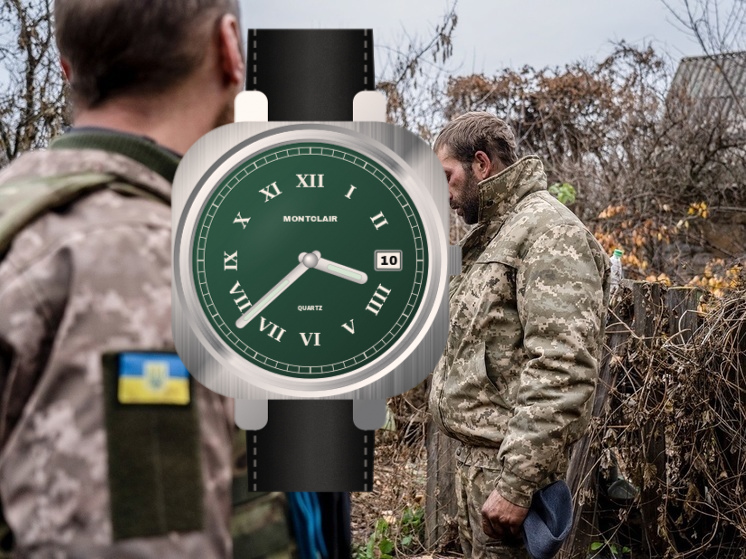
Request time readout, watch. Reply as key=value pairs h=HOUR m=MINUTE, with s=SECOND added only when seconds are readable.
h=3 m=38
